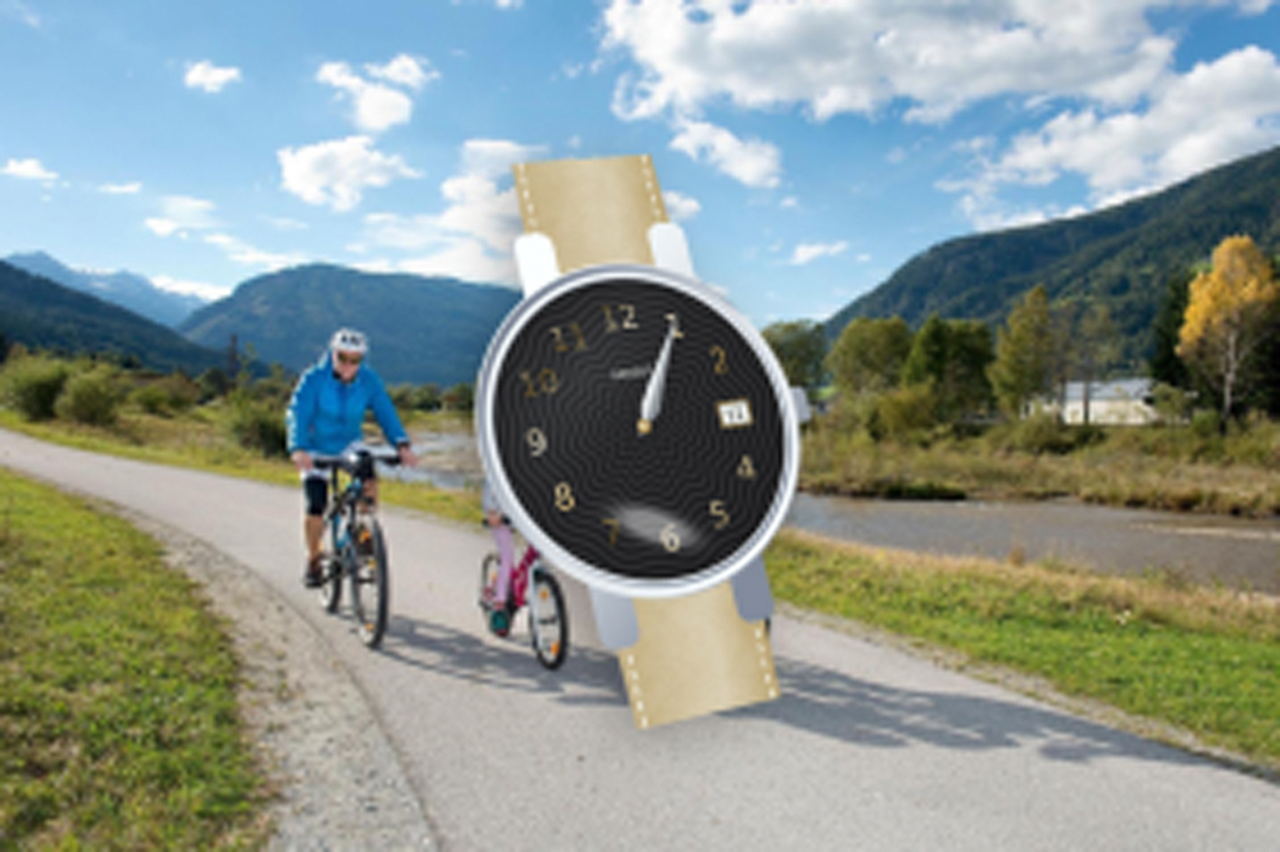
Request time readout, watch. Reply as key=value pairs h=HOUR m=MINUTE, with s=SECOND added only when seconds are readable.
h=1 m=5
